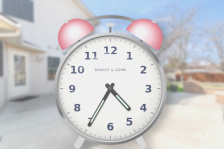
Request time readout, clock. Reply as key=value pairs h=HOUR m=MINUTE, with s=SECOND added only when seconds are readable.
h=4 m=35
